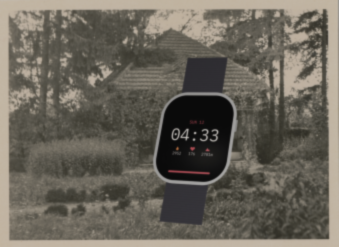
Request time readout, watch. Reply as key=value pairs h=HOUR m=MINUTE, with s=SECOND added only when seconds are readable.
h=4 m=33
